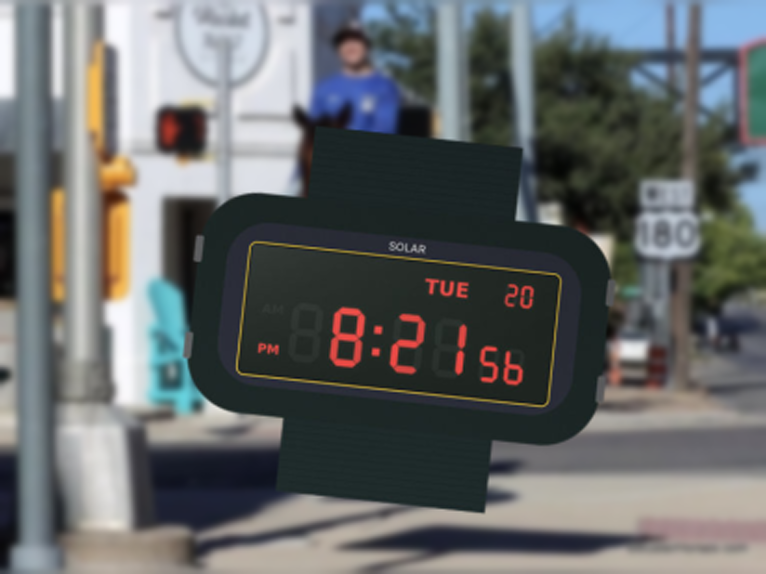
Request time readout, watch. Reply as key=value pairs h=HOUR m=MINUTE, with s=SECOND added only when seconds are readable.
h=8 m=21 s=56
